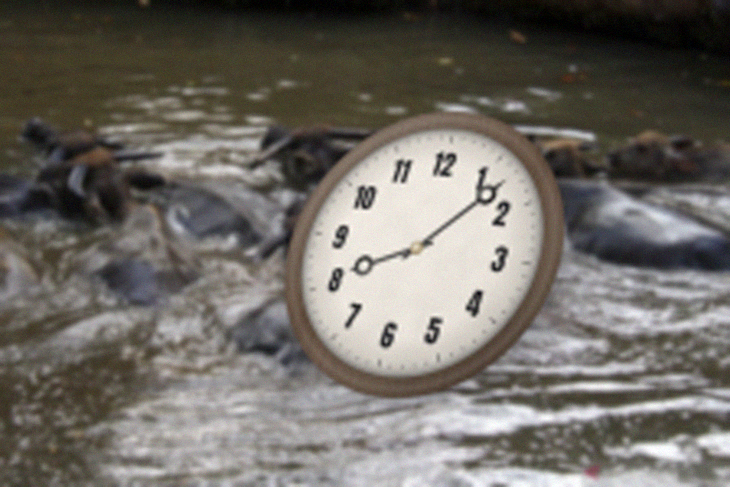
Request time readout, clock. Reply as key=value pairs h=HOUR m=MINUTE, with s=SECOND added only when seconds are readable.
h=8 m=7
